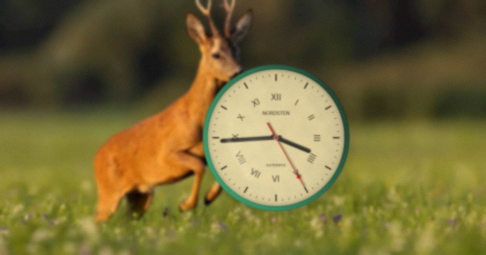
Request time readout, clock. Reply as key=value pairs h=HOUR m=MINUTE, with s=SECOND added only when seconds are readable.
h=3 m=44 s=25
